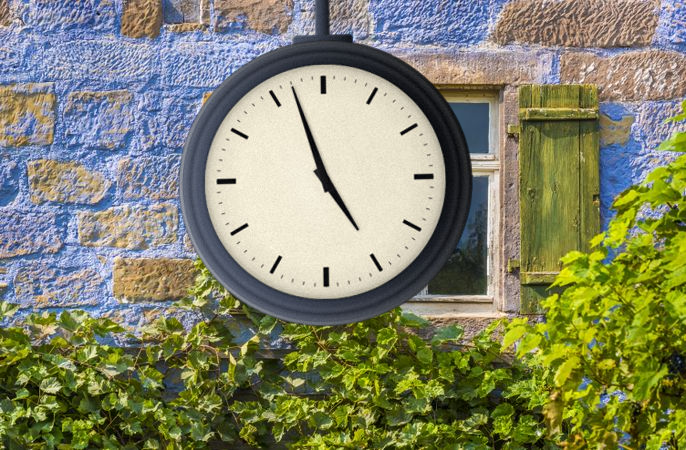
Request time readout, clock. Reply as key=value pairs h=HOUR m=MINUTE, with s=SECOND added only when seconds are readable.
h=4 m=57
